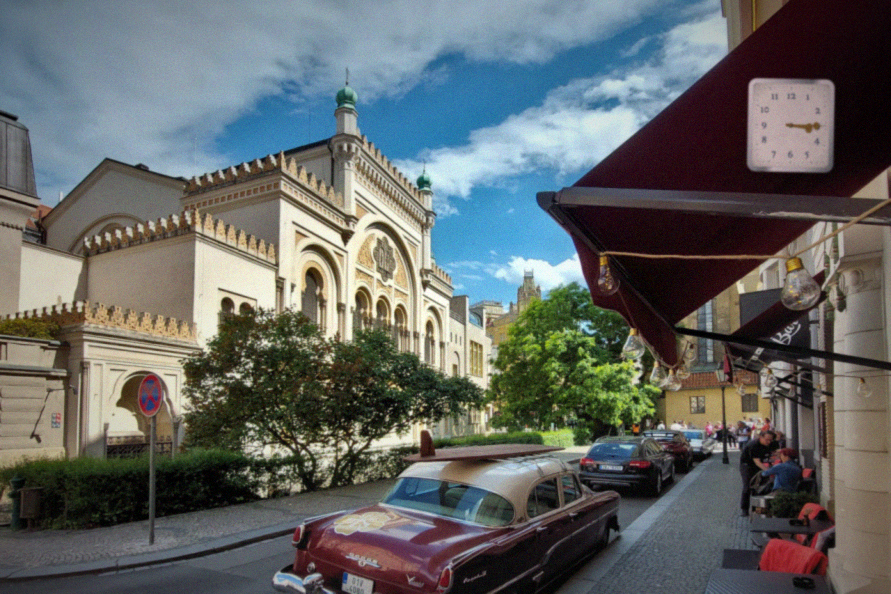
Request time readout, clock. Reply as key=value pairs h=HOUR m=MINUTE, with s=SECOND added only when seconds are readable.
h=3 m=15
